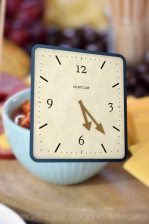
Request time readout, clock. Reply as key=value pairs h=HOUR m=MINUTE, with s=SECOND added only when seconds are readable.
h=5 m=23
